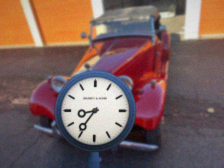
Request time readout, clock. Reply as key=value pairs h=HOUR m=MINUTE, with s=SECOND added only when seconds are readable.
h=8 m=36
